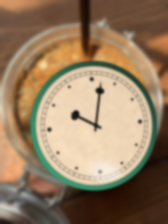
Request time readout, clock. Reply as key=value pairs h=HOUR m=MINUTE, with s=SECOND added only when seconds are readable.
h=10 m=2
